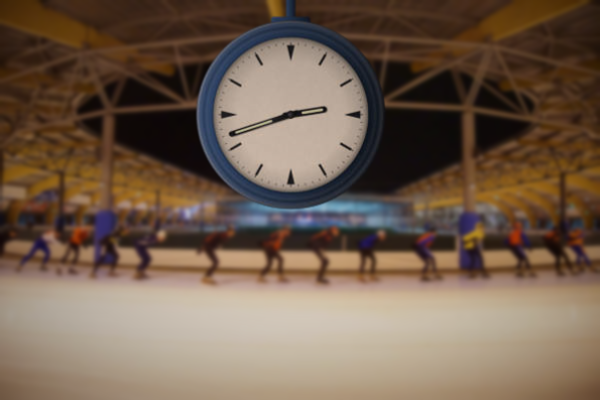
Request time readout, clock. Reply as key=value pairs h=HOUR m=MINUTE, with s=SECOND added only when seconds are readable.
h=2 m=42
